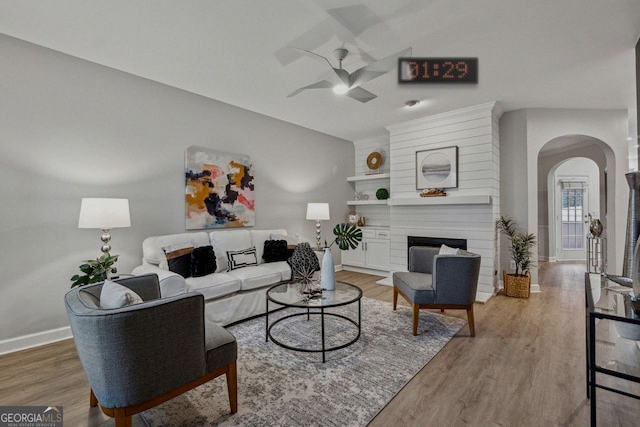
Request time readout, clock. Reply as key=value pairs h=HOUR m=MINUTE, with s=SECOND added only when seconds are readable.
h=1 m=29
